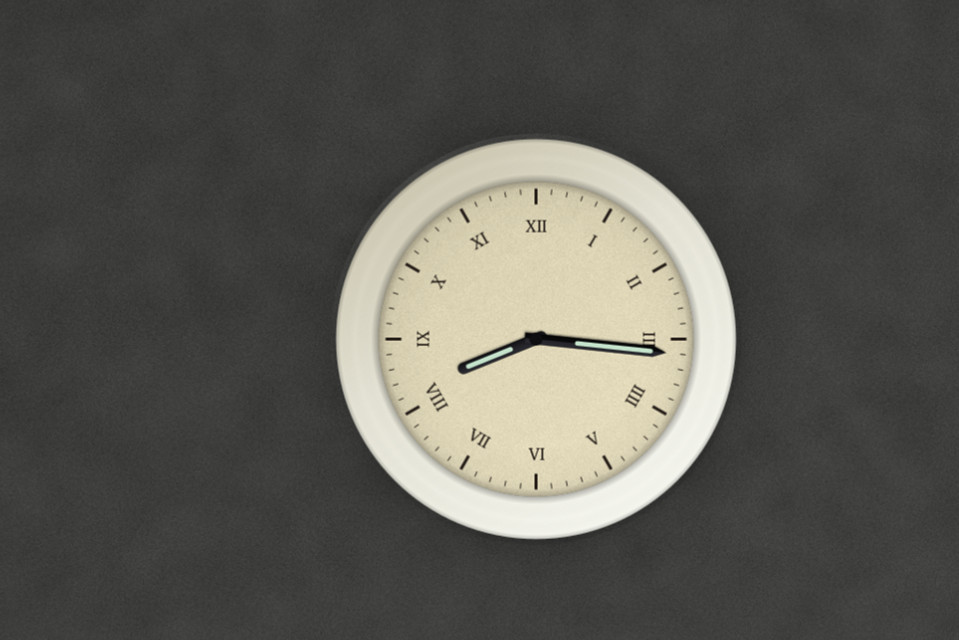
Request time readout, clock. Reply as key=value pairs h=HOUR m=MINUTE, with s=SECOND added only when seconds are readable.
h=8 m=16
